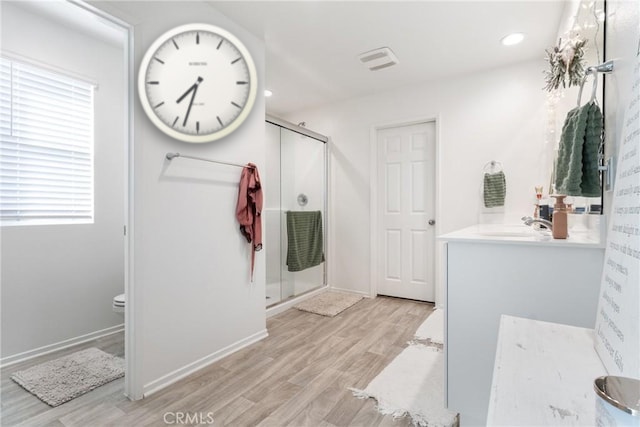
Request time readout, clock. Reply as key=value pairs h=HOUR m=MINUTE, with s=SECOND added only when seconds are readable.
h=7 m=33
